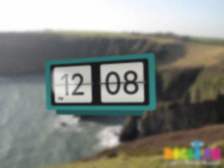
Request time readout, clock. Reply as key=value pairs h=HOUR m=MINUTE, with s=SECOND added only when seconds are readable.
h=12 m=8
